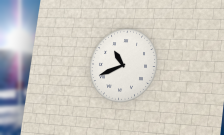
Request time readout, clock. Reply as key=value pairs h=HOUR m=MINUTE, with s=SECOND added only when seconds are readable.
h=10 m=41
